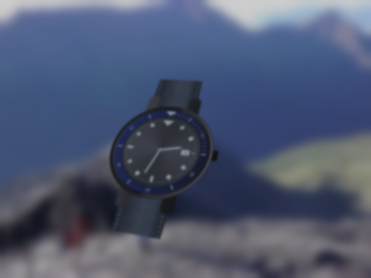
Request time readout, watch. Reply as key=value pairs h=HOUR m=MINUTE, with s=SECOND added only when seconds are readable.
h=2 m=33
